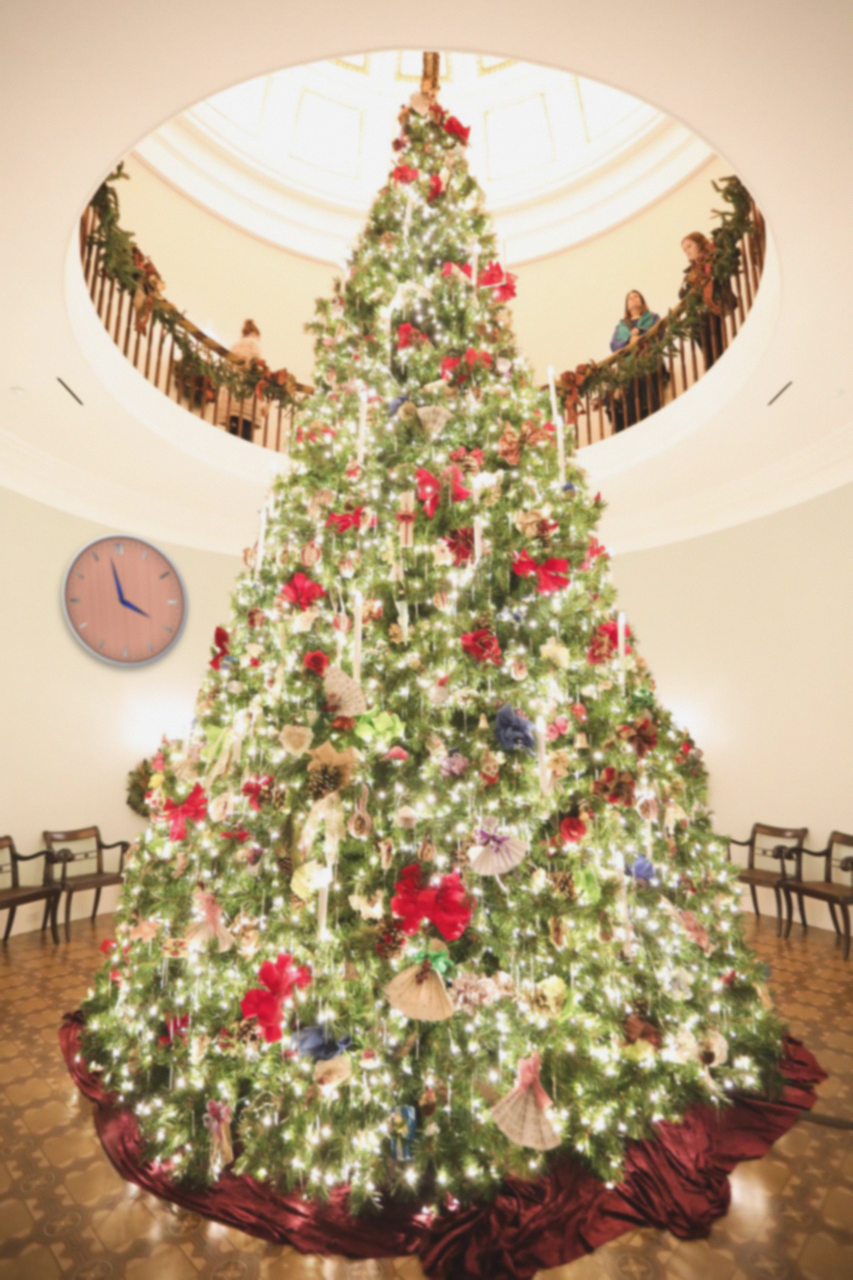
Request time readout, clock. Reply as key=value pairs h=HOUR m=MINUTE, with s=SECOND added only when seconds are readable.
h=3 m=58
